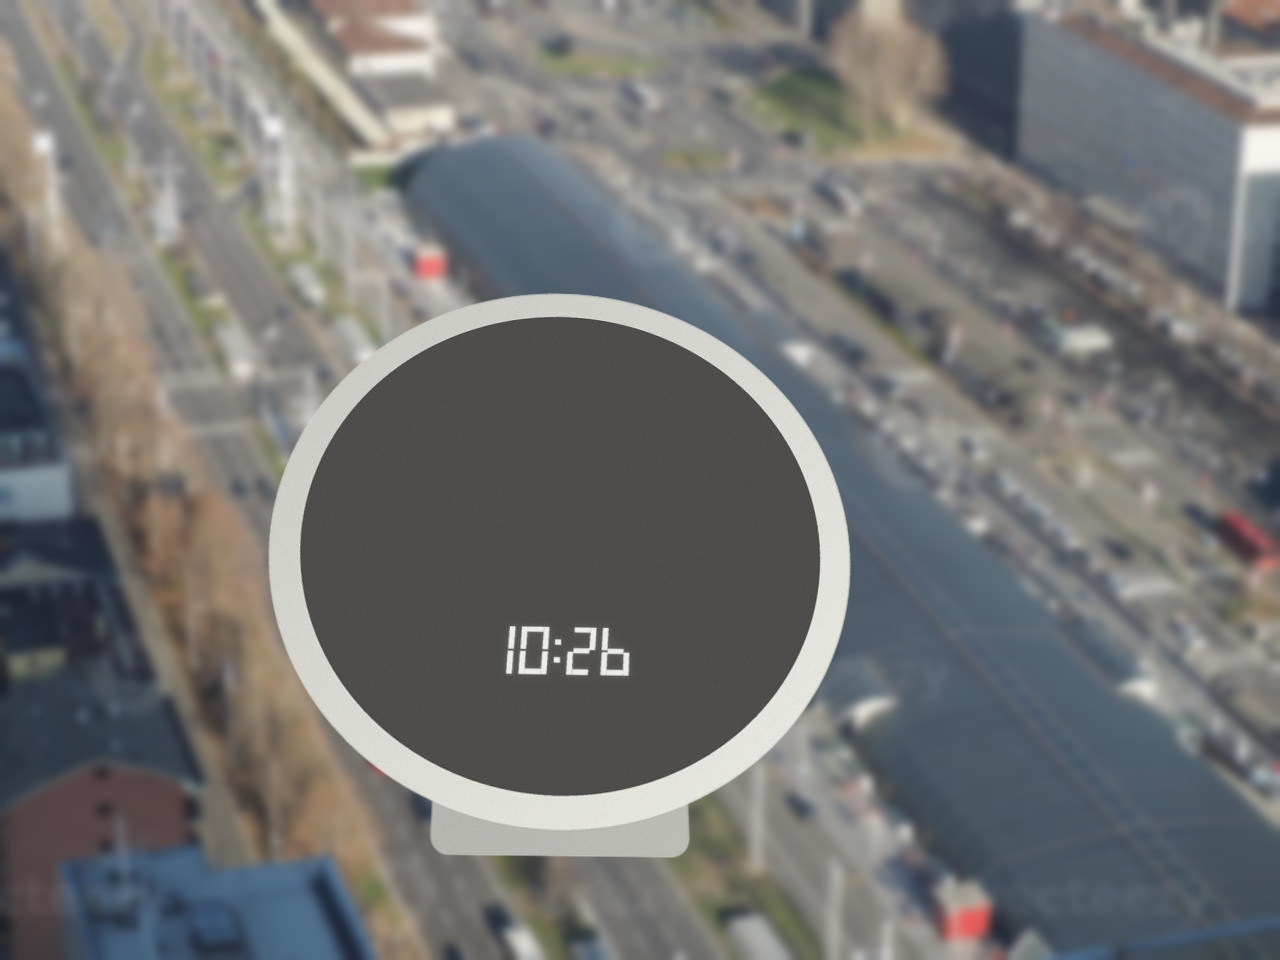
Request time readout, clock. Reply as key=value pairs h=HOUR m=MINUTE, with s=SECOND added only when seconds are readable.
h=10 m=26
